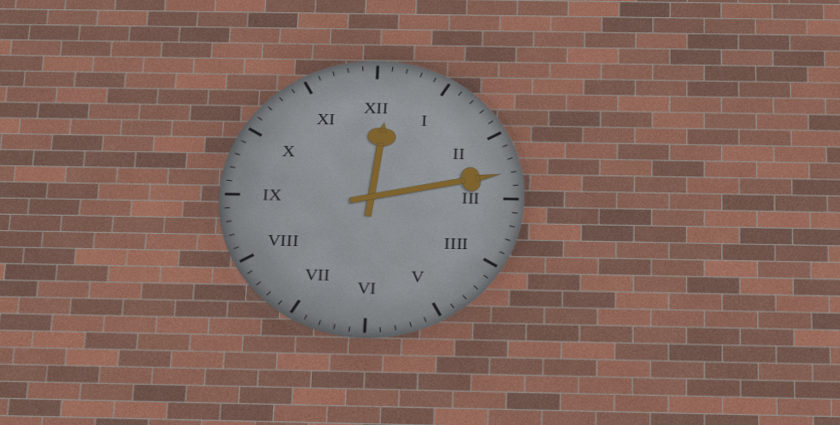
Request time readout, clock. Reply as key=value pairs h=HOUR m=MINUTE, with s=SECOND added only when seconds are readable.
h=12 m=13
